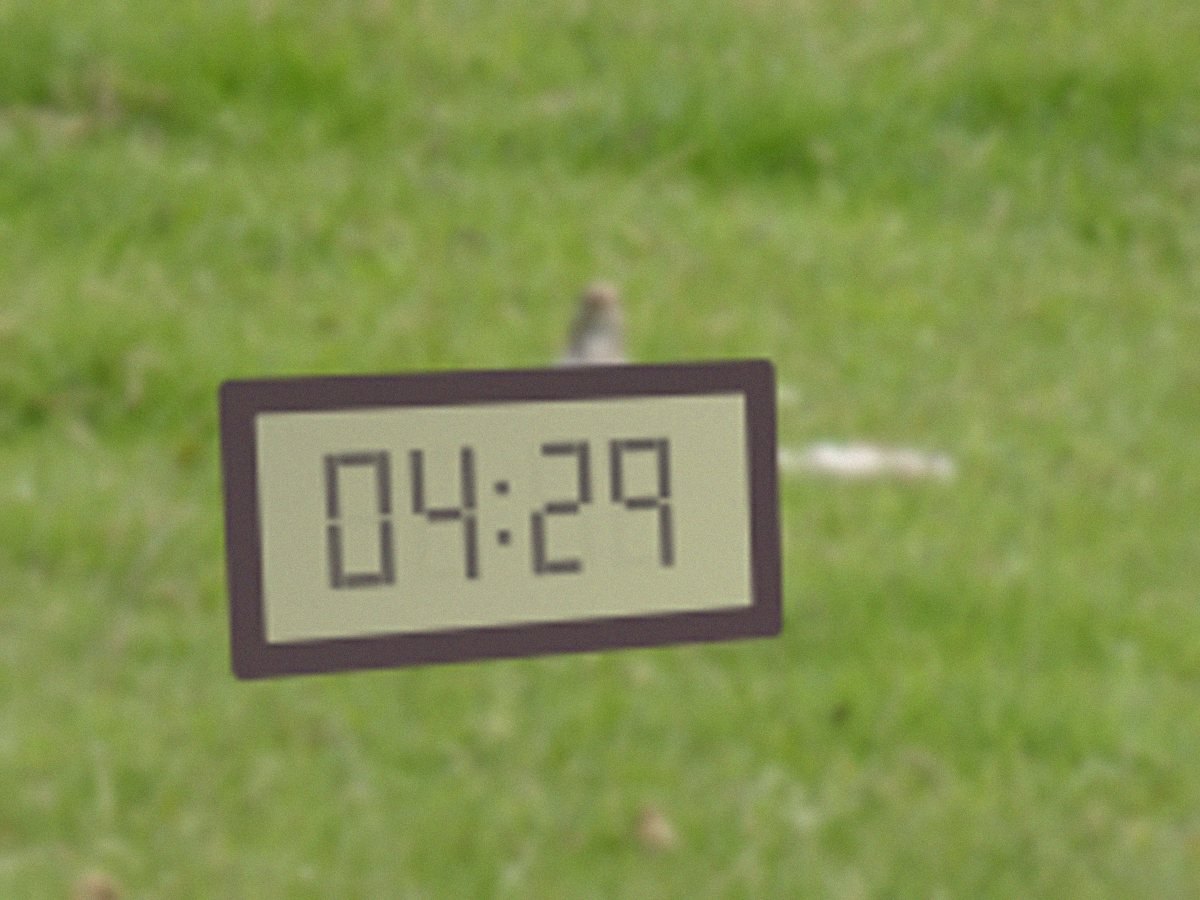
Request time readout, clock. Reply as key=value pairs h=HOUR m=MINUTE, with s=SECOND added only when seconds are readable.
h=4 m=29
